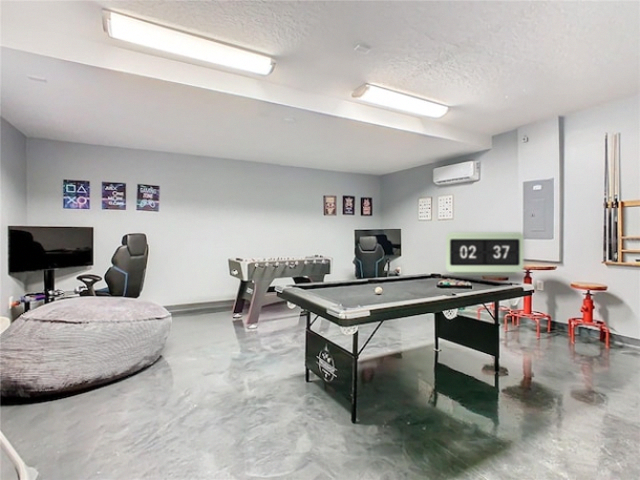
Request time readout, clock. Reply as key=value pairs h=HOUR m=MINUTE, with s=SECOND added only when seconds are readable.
h=2 m=37
